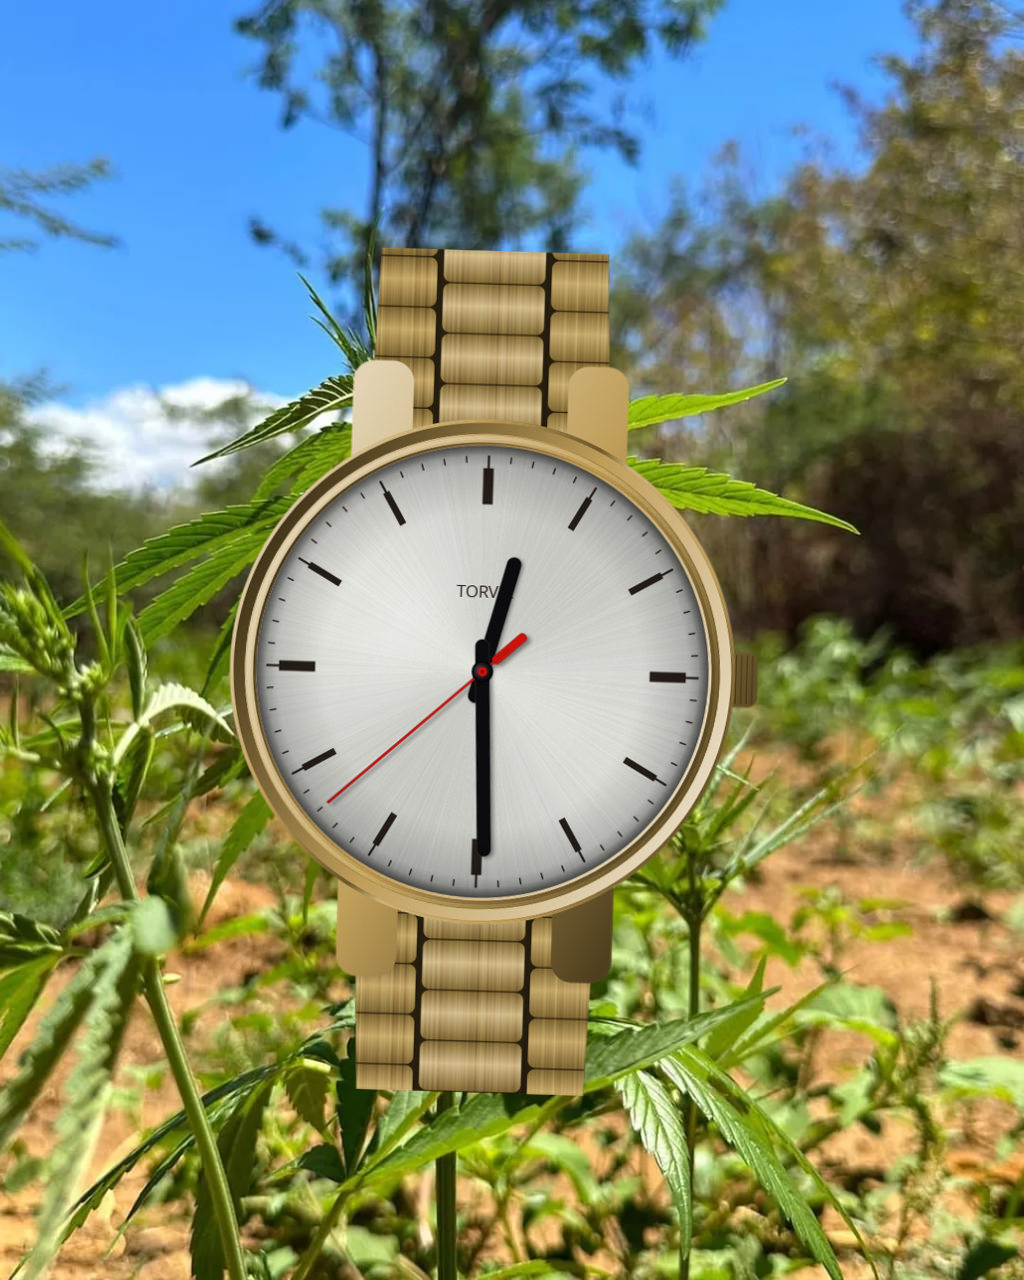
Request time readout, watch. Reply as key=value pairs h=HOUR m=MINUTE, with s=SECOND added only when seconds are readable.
h=12 m=29 s=38
